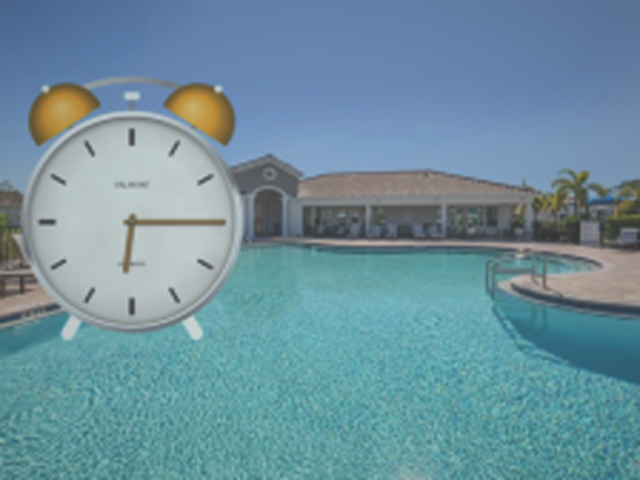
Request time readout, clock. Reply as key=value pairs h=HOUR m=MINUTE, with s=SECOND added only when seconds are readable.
h=6 m=15
